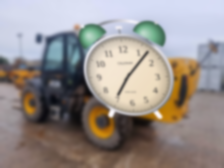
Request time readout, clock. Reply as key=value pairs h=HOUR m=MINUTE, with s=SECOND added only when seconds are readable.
h=7 m=7
